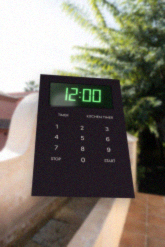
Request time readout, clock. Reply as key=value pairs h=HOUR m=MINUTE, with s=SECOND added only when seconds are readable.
h=12 m=0
